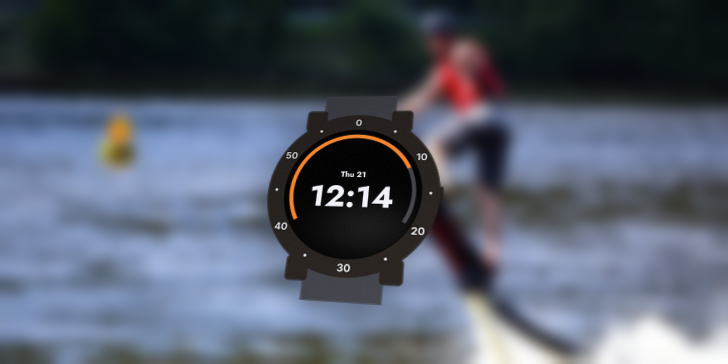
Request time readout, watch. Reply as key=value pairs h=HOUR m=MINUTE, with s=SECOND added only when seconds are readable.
h=12 m=14
